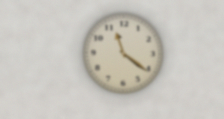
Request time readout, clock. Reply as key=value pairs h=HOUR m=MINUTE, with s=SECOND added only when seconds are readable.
h=11 m=21
